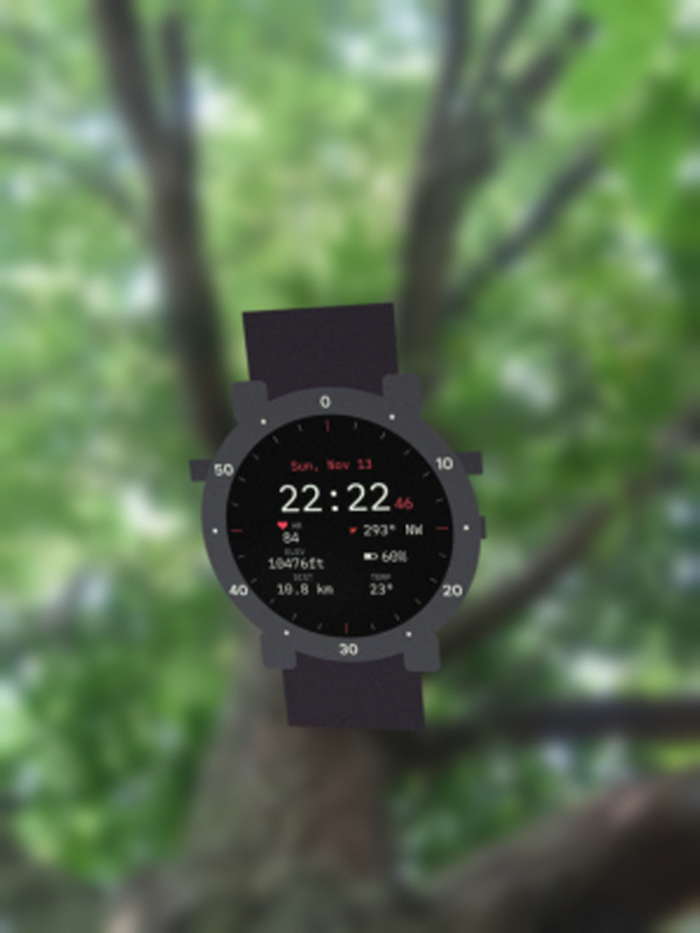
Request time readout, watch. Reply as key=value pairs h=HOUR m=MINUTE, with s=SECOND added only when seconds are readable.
h=22 m=22
